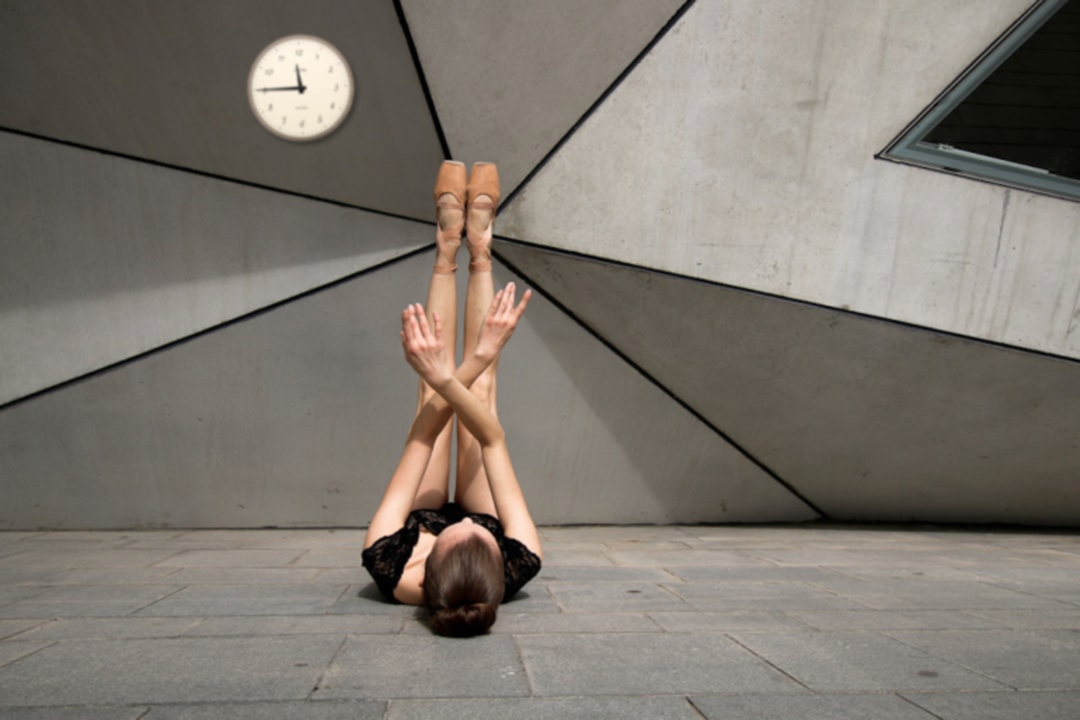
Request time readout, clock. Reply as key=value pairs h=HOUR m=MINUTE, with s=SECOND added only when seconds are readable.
h=11 m=45
